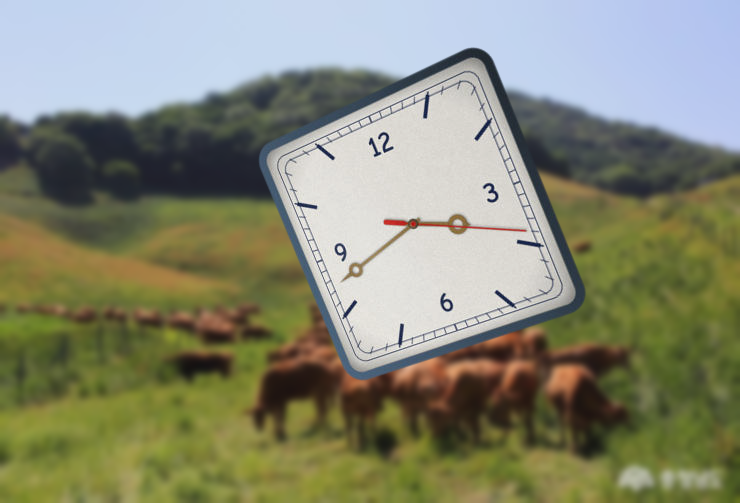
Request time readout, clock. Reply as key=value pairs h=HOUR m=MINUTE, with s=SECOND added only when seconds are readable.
h=3 m=42 s=19
